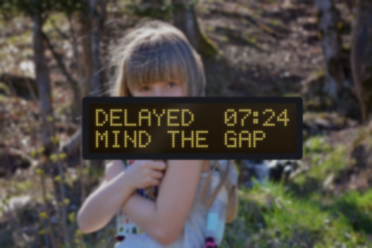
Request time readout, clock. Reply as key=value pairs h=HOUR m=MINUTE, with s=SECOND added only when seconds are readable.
h=7 m=24
